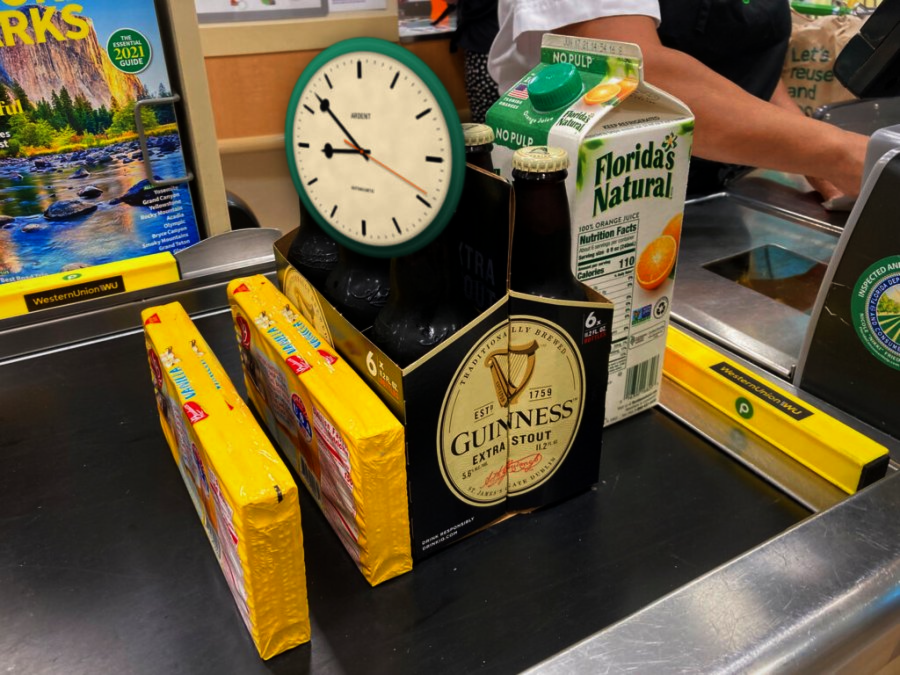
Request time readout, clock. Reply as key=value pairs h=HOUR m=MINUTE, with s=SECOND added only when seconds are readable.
h=8 m=52 s=19
